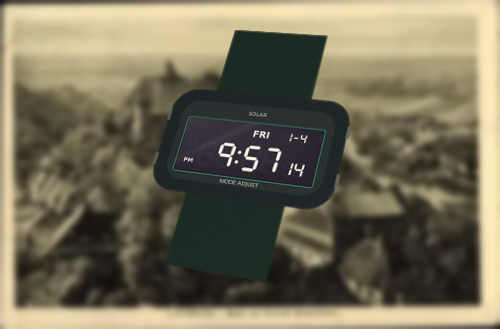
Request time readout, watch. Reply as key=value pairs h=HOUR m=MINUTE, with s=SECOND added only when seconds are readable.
h=9 m=57 s=14
